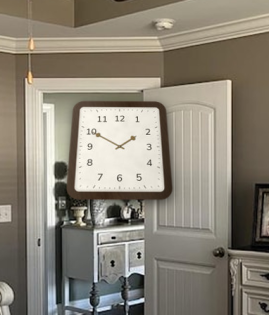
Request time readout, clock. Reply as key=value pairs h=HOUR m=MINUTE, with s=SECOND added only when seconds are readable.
h=1 m=50
